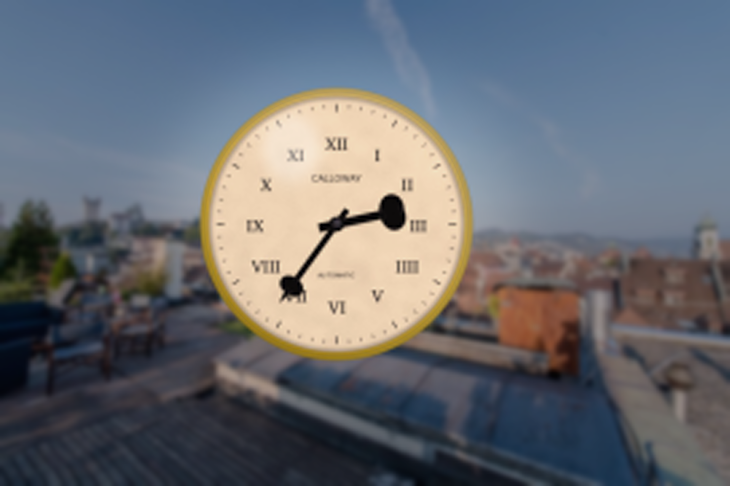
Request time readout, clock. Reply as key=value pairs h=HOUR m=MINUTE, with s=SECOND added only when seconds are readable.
h=2 m=36
